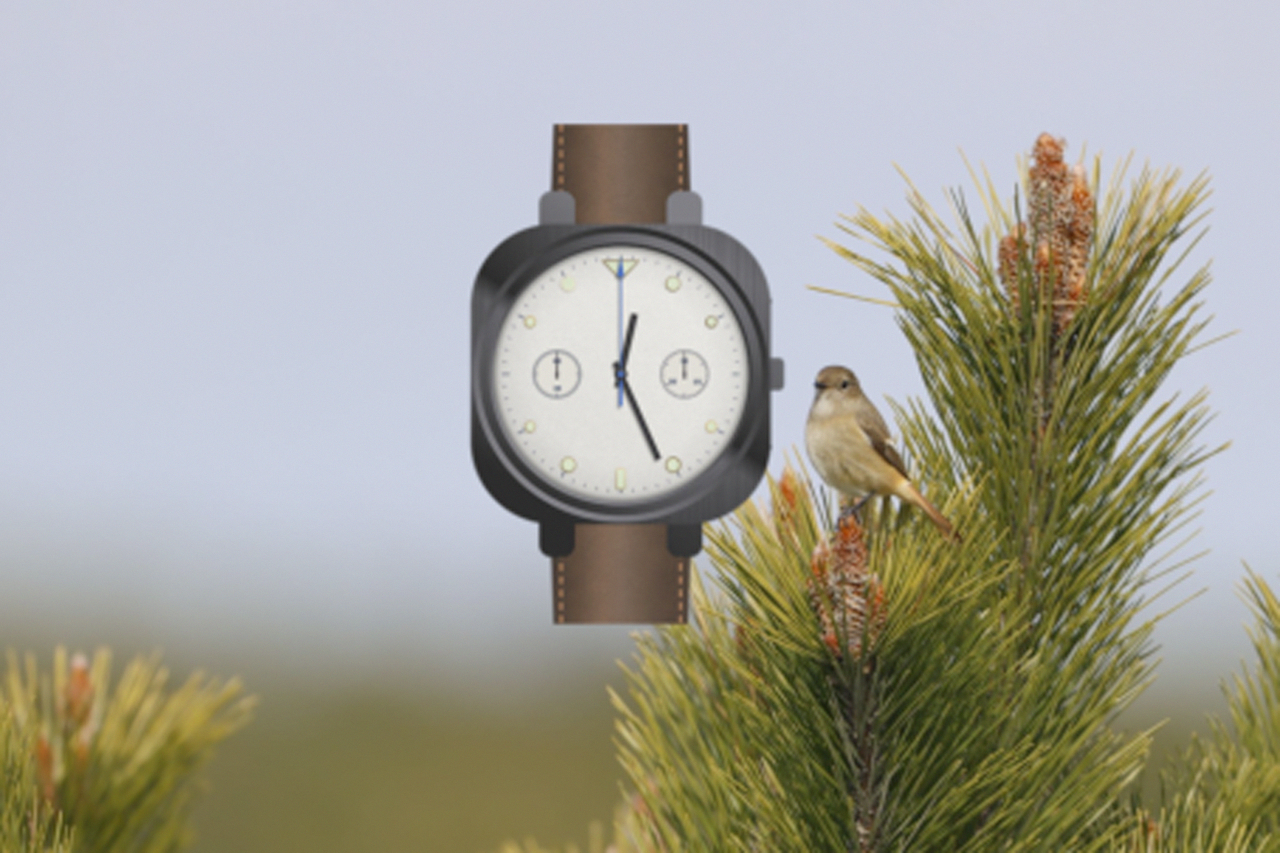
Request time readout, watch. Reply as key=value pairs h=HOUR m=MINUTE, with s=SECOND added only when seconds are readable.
h=12 m=26
